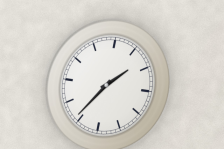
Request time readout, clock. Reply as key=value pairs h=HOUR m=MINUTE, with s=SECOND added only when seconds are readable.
h=1 m=36
